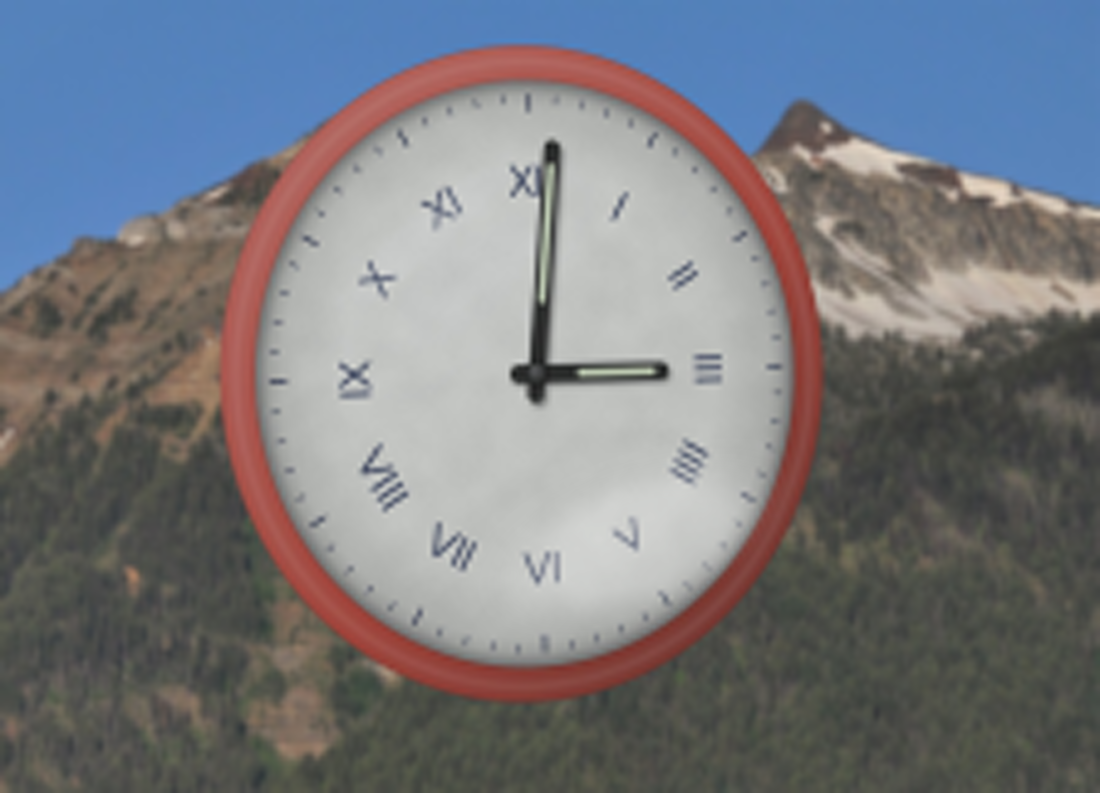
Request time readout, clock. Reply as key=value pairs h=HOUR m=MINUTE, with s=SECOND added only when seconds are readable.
h=3 m=1
